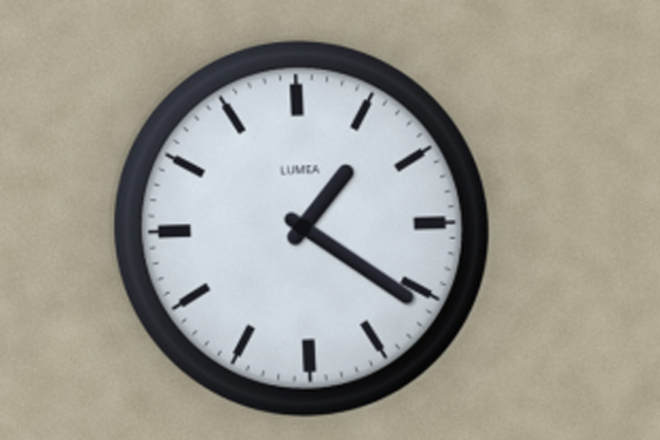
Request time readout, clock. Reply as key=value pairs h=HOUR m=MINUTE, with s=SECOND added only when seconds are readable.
h=1 m=21
